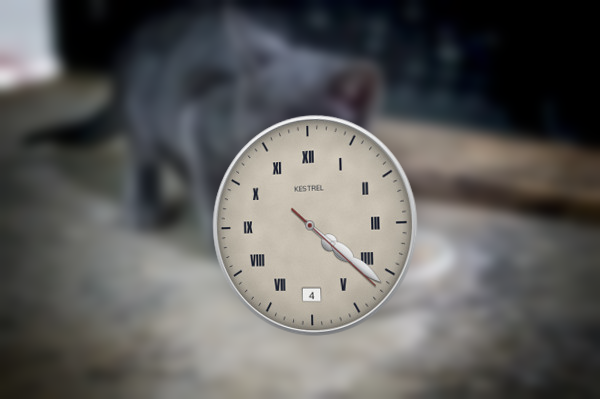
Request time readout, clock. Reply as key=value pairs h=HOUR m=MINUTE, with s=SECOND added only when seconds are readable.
h=4 m=21 s=22
